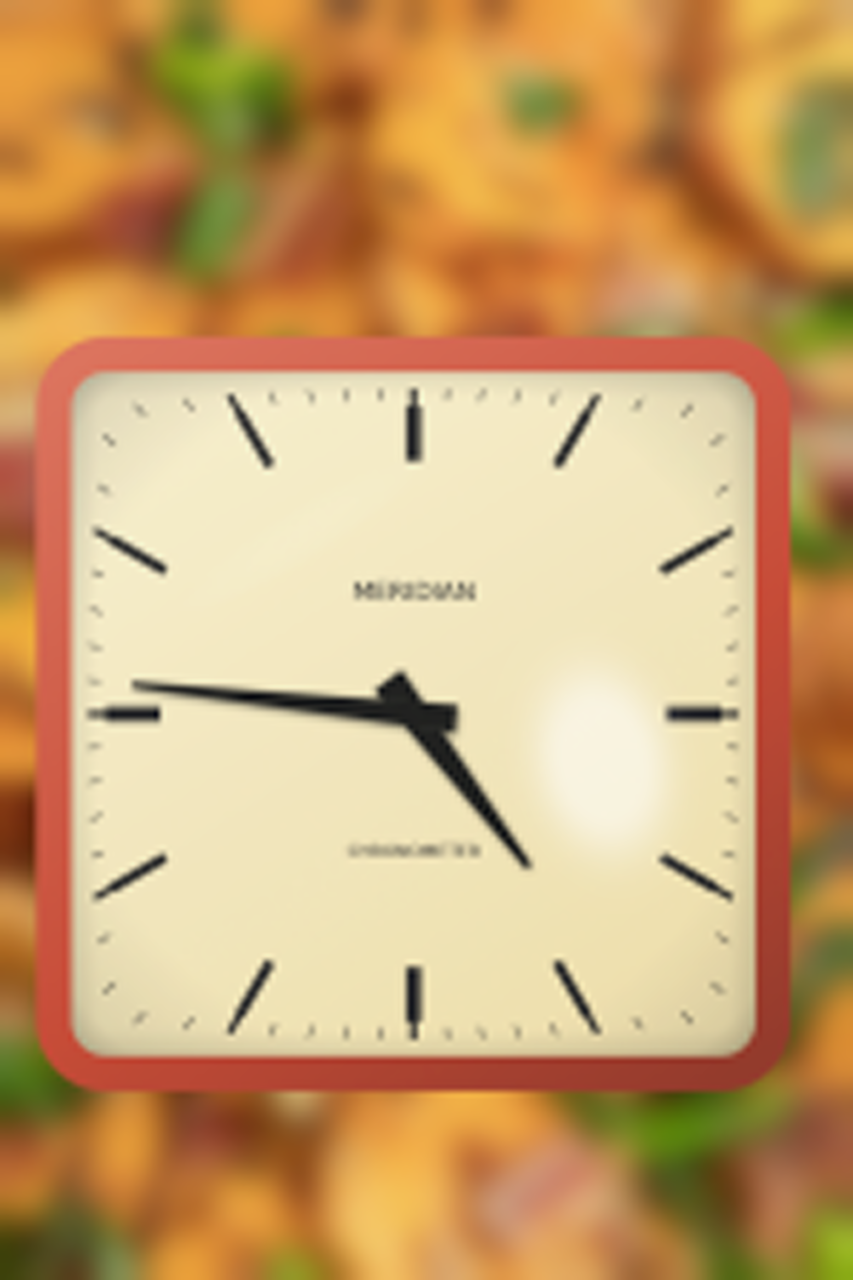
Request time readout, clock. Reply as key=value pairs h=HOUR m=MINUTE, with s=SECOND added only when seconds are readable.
h=4 m=46
